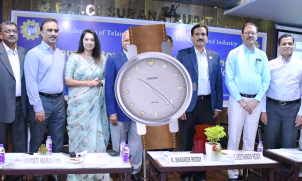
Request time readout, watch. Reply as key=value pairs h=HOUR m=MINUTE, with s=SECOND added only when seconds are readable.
h=10 m=23
